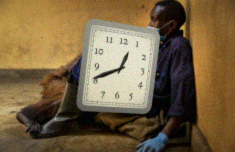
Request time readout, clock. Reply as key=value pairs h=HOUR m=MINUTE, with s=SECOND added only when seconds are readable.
h=12 m=41
